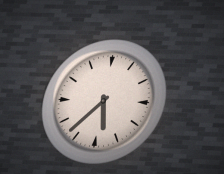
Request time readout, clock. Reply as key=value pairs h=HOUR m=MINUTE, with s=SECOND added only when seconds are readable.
h=5 m=37
